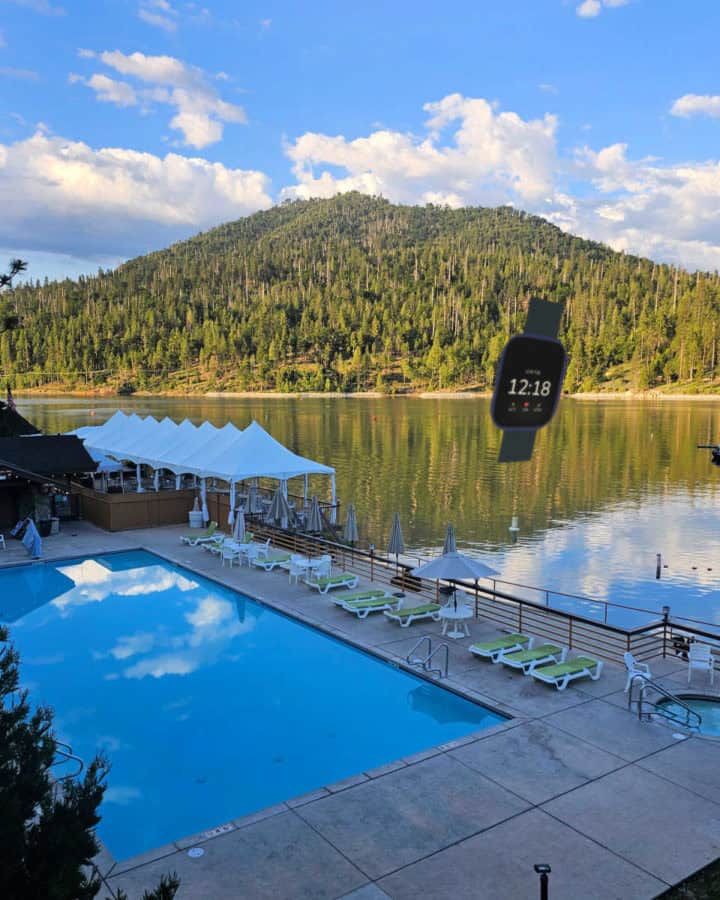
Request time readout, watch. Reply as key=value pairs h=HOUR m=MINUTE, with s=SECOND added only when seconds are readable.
h=12 m=18
